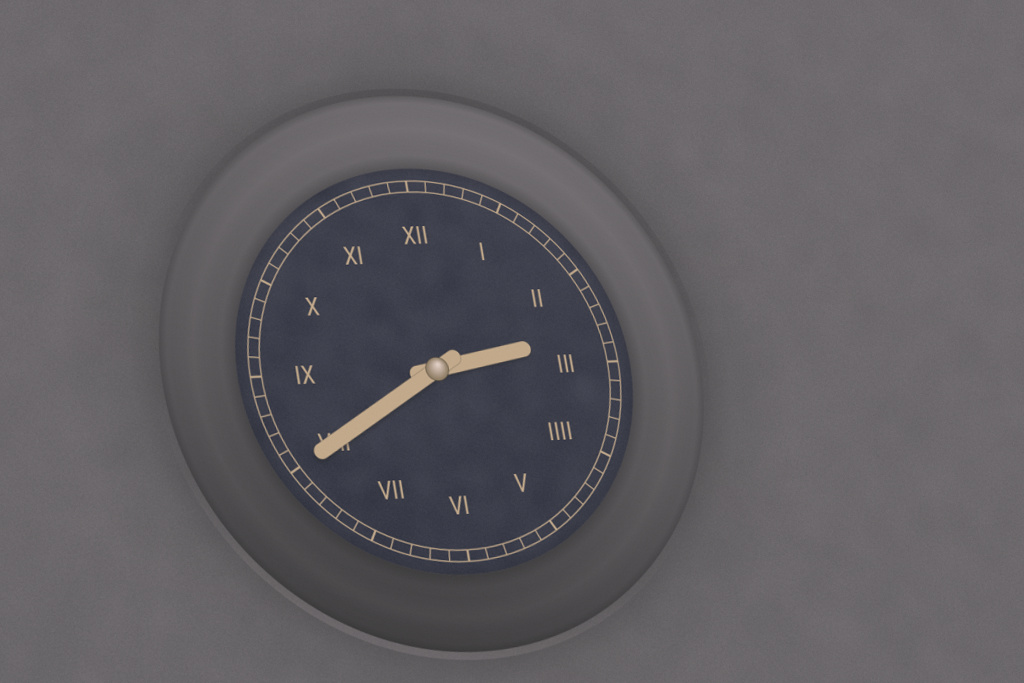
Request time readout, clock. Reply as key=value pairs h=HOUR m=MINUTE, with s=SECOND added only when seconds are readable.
h=2 m=40
